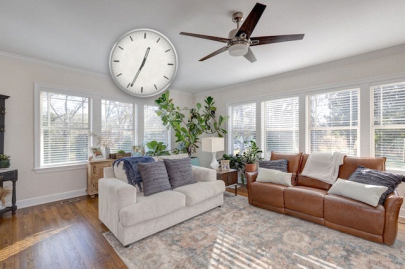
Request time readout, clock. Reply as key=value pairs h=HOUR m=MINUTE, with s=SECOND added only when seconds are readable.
h=12 m=34
